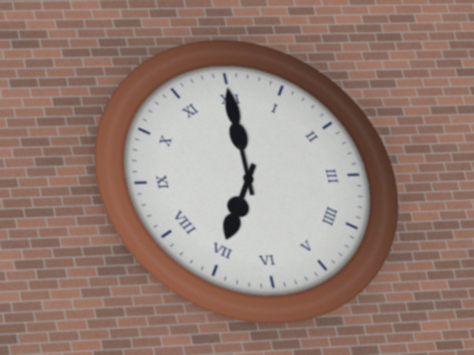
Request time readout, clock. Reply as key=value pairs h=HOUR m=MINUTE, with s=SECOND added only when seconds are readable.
h=7 m=0
